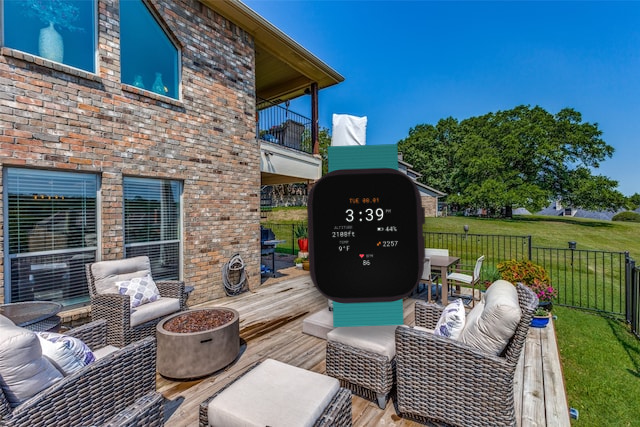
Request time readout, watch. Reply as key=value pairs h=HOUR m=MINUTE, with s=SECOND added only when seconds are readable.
h=3 m=39
